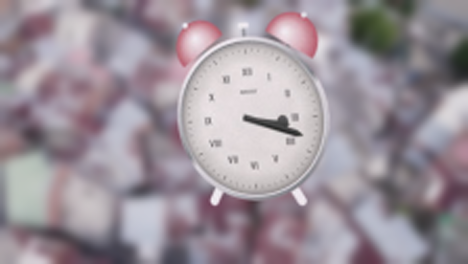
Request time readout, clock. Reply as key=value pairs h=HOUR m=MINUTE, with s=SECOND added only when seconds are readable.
h=3 m=18
